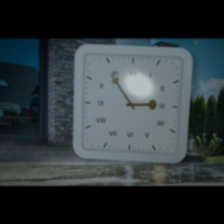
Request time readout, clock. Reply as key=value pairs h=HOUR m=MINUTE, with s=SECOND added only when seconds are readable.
h=2 m=54
